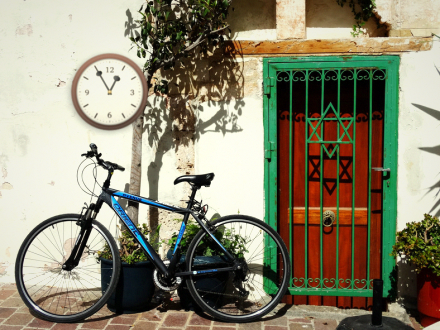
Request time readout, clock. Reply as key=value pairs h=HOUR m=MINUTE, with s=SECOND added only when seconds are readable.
h=12 m=55
